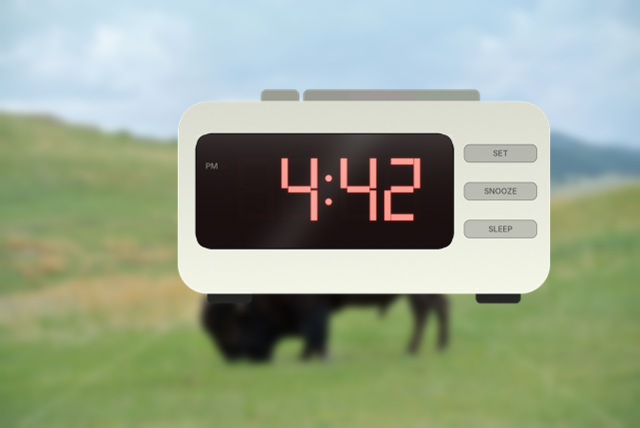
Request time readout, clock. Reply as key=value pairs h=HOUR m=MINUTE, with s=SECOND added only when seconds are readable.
h=4 m=42
